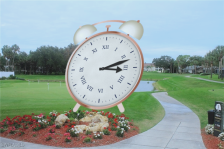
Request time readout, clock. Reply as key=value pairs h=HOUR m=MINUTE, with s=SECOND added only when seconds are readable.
h=3 m=12
